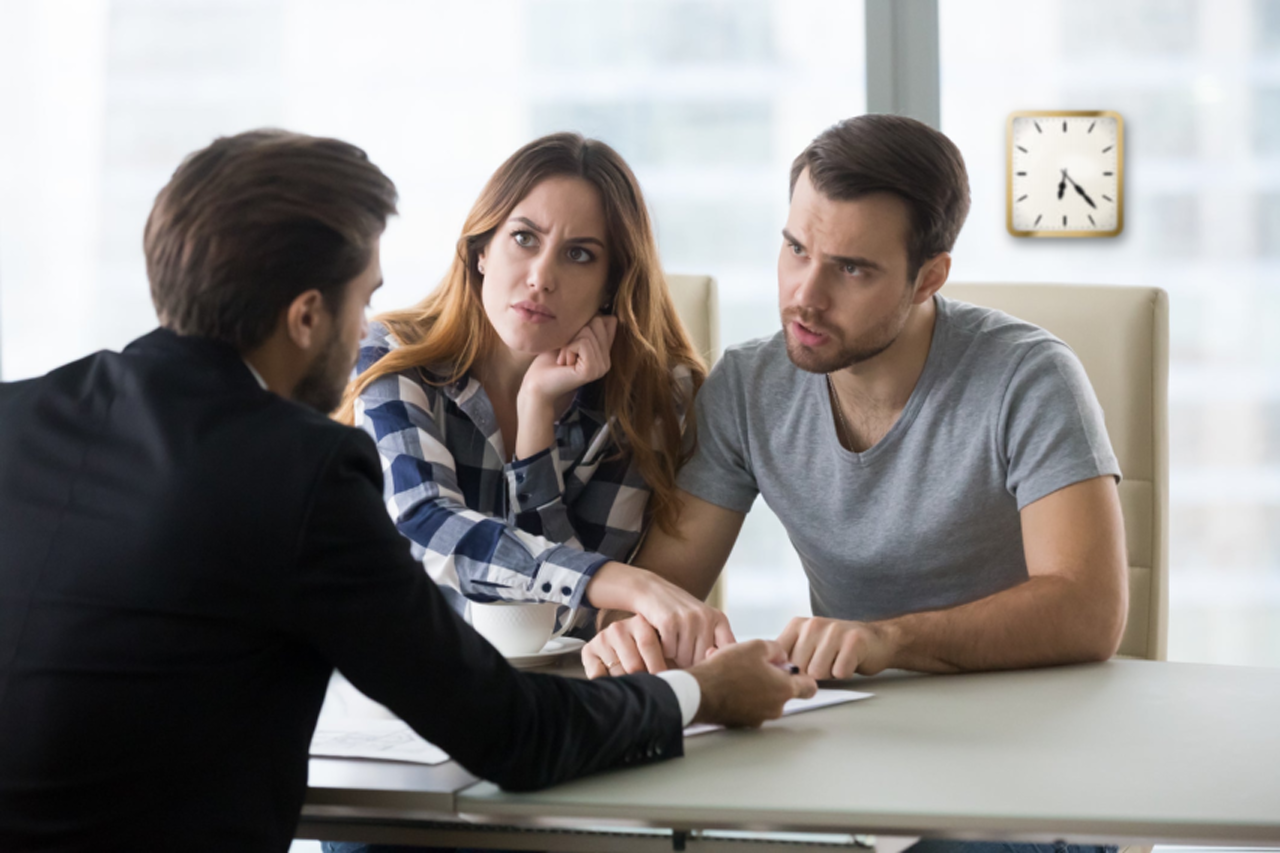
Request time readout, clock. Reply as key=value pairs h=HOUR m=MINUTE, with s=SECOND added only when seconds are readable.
h=6 m=23
